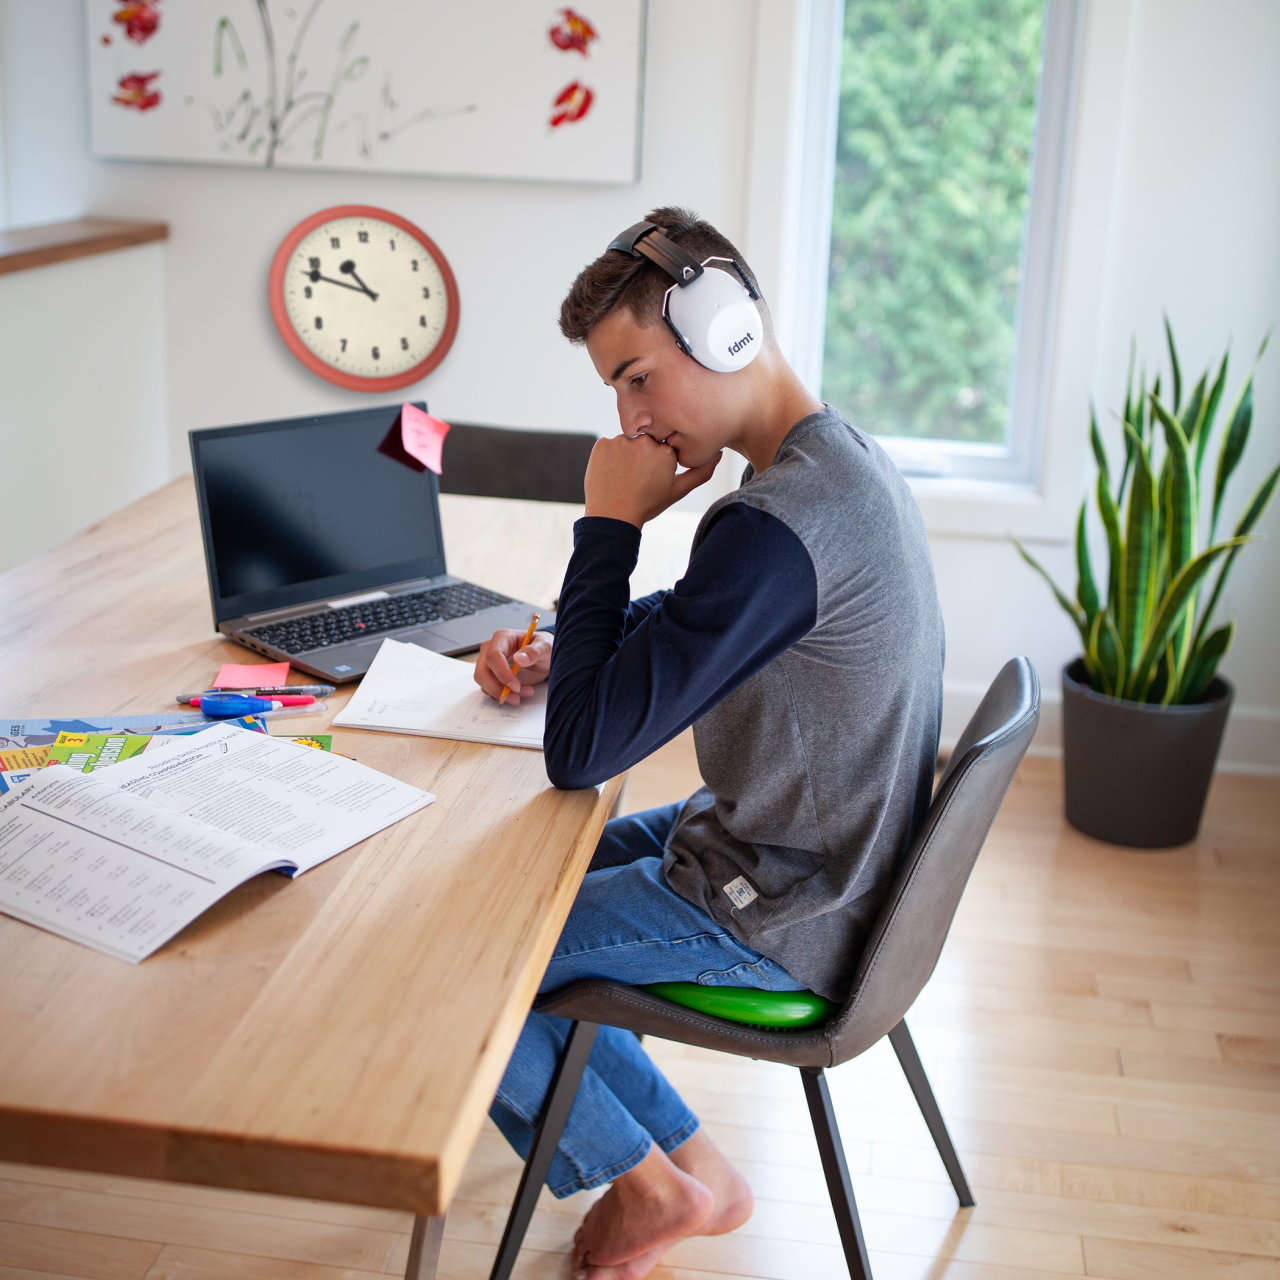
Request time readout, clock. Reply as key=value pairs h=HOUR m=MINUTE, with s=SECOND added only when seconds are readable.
h=10 m=48
